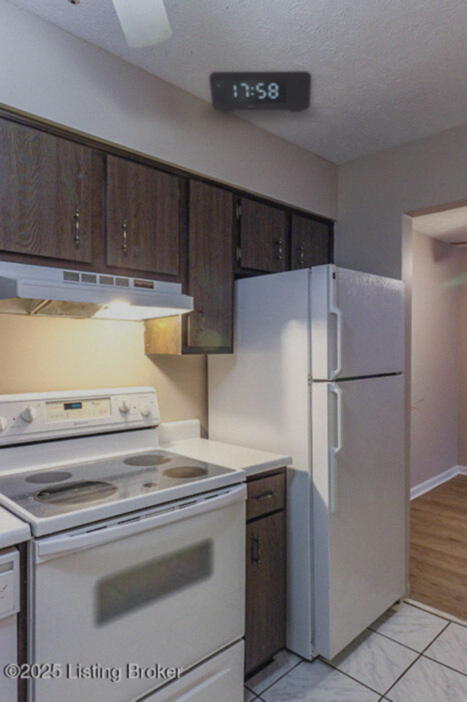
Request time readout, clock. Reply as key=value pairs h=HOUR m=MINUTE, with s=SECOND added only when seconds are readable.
h=17 m=58
